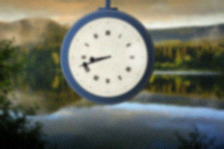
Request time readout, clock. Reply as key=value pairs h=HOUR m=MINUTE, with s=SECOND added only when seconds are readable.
h=8 m=42
